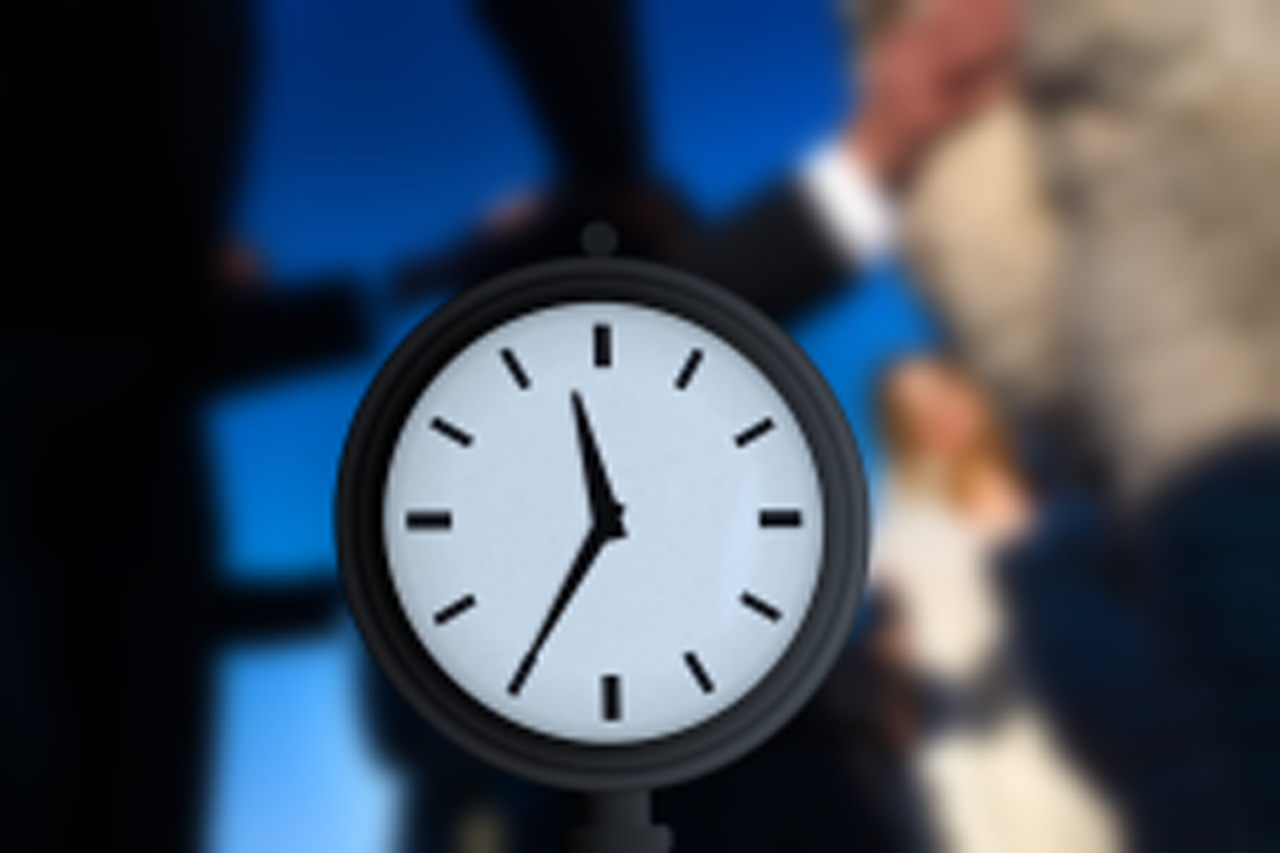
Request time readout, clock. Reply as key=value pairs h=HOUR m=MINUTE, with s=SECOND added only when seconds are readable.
h=11 m=35
